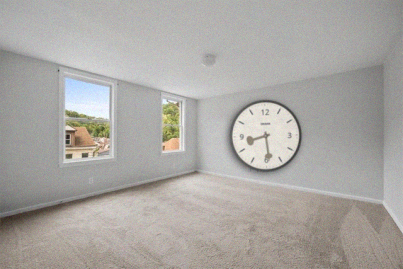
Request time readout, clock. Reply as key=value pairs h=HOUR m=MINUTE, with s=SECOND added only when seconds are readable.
h=8 m=29
